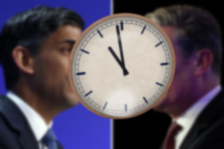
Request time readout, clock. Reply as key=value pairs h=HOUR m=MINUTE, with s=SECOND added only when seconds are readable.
h=10 m=59
